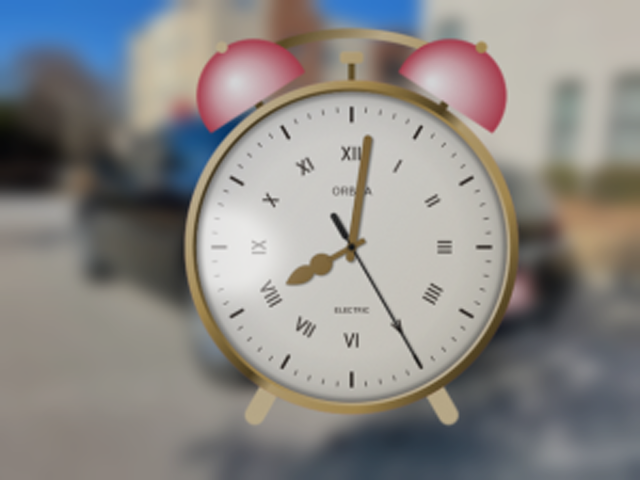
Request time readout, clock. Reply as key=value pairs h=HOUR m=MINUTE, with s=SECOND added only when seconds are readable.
h=8 m=1 s=25
